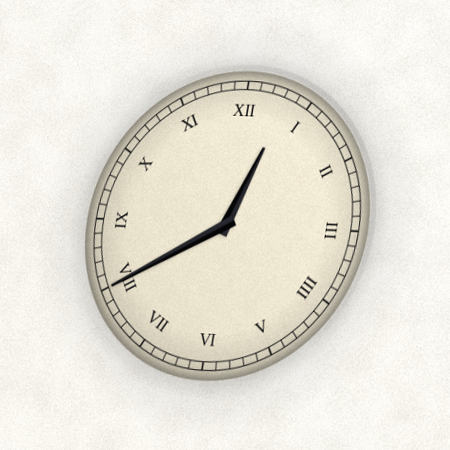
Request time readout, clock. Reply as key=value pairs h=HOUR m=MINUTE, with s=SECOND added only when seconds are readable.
h=12 m=40
